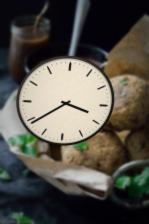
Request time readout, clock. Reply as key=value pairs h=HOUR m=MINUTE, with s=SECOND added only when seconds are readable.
h=3 m=39
